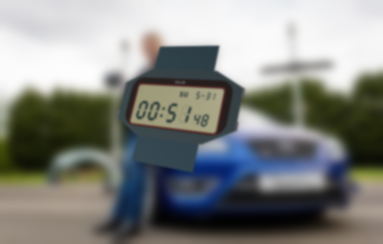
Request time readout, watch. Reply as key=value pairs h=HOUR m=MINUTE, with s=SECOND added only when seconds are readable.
h=0 m=51 s=48
